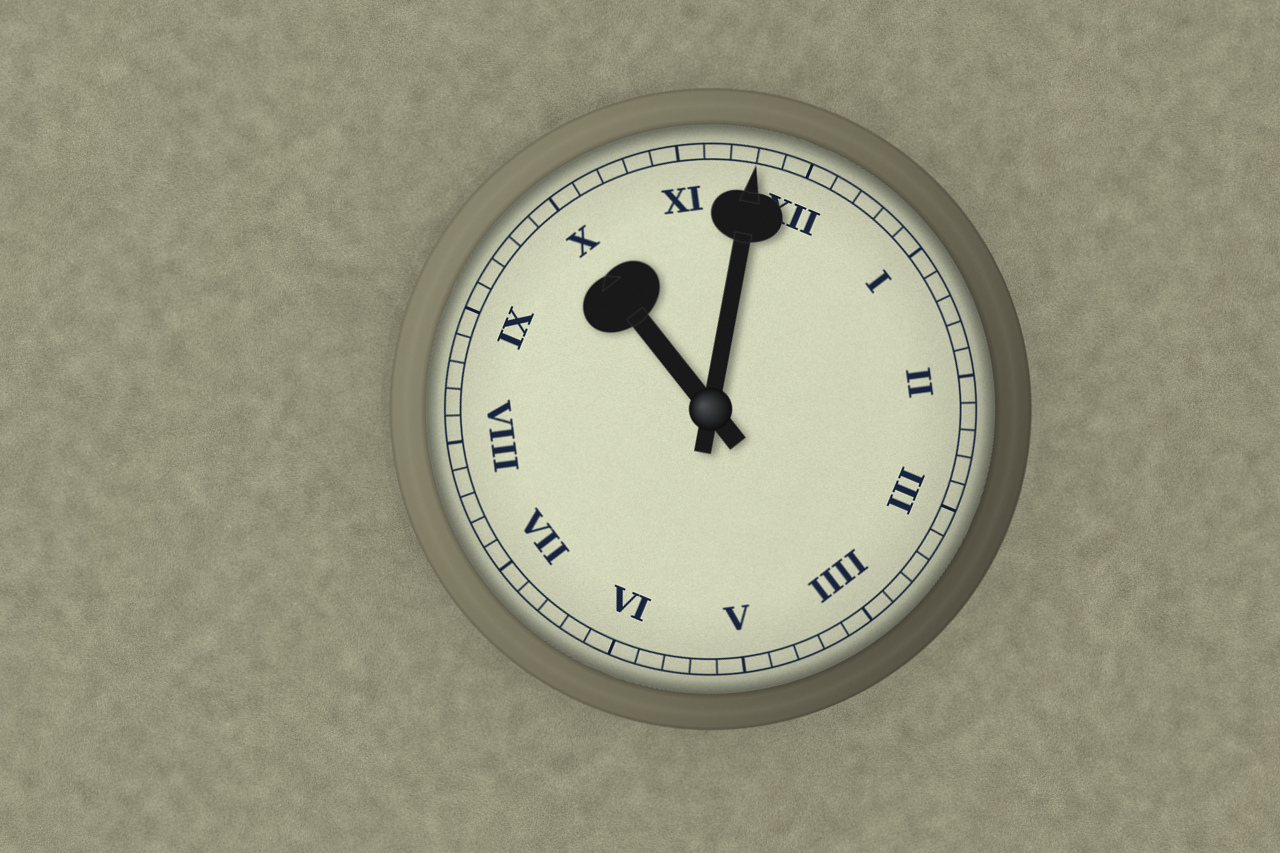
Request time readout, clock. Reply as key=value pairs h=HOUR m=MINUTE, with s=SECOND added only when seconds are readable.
h=9 m=58
